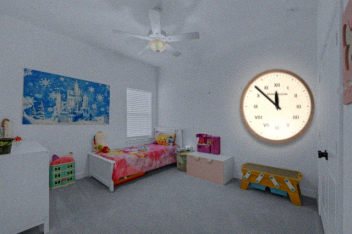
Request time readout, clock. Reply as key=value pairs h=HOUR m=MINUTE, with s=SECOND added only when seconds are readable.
h=11 m=52
